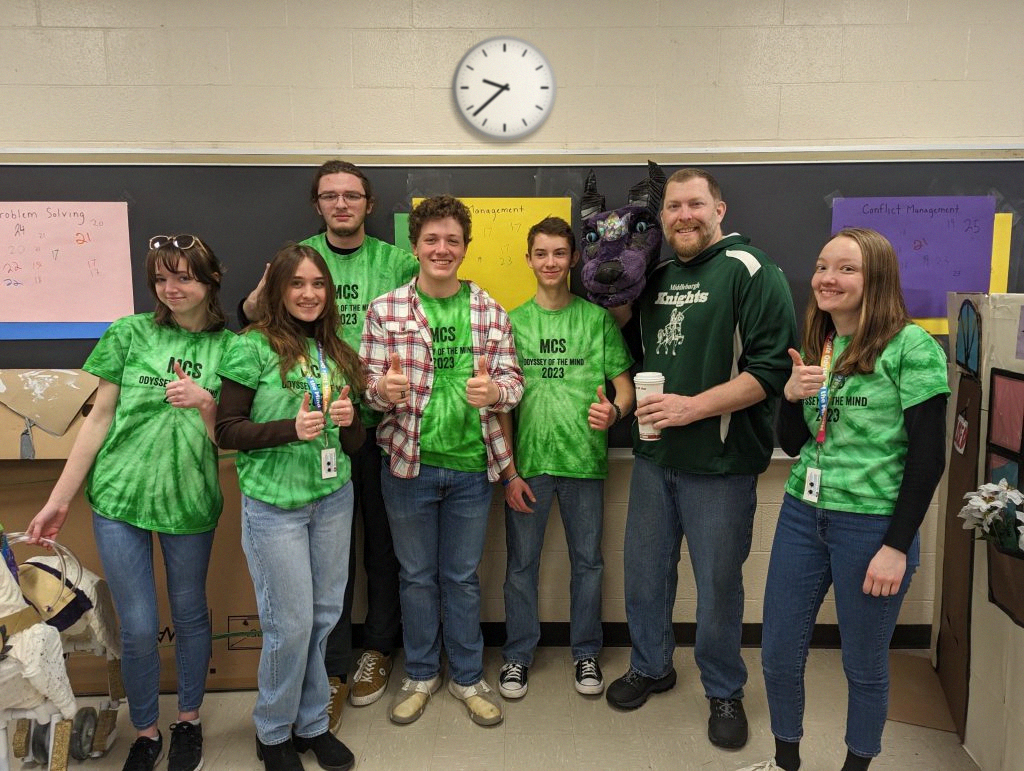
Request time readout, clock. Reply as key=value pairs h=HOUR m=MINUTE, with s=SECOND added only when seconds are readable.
h=9 m=38
